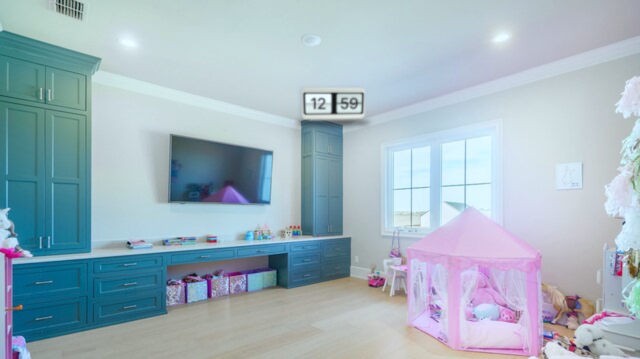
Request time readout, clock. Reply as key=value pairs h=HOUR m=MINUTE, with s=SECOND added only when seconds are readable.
h=12 m=59
